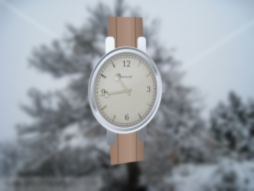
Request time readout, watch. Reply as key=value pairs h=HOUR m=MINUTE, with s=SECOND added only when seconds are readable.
h=10 m=44
